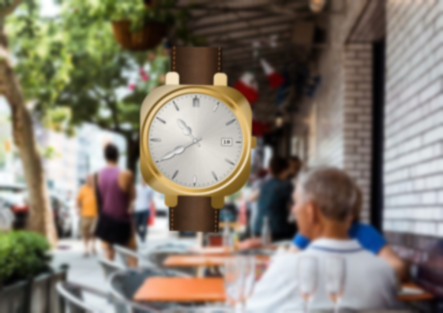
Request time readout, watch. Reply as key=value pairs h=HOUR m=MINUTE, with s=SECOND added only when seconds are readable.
h=10 m=40
